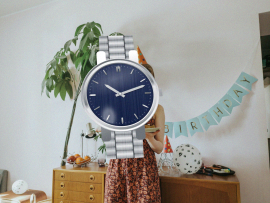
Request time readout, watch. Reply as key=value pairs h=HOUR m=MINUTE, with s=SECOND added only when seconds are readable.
h=10 m=12
